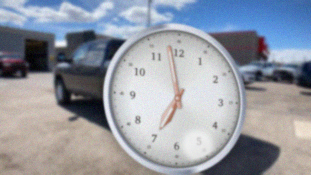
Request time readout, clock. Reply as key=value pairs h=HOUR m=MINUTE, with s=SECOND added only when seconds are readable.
h=6 m=58
